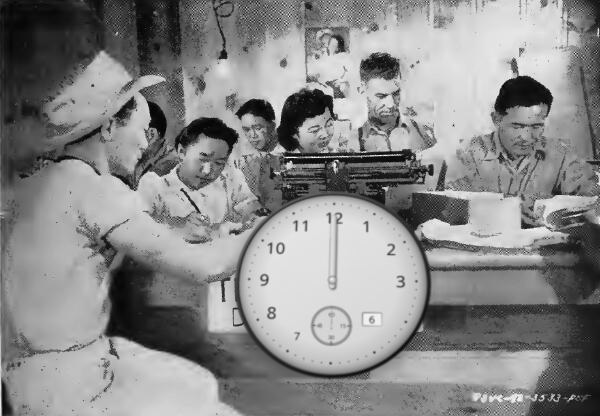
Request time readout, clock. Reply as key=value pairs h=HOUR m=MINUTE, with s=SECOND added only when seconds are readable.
h=12 m=0
